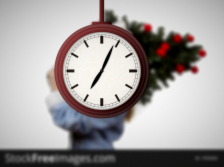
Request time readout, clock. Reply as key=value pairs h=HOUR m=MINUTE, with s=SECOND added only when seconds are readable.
h=7 m=4
